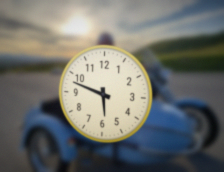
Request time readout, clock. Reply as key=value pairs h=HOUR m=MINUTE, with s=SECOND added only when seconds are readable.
h=5 m=48
